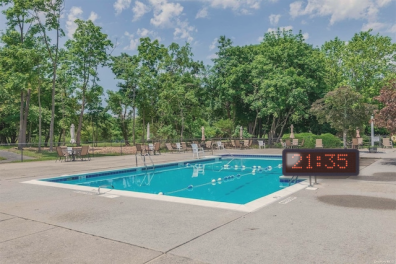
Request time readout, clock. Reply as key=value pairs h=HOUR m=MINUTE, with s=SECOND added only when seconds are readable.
h=21 m=35
